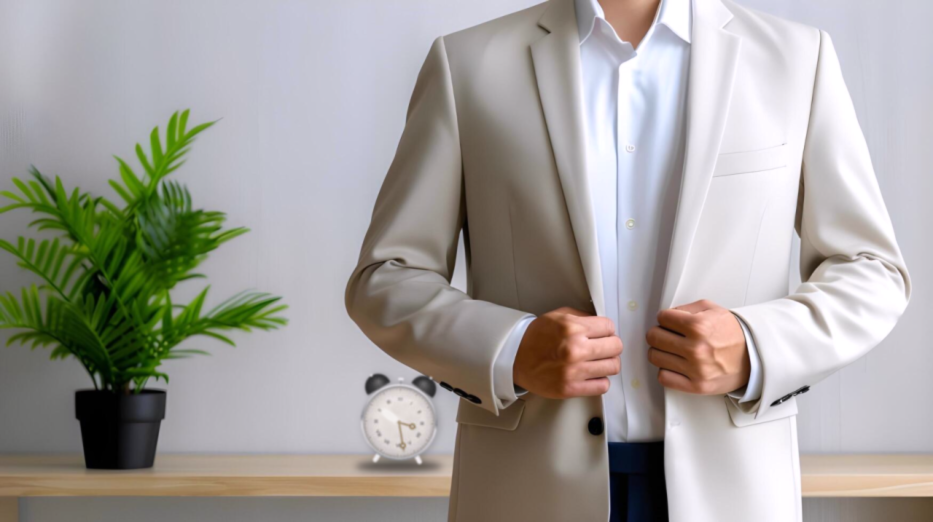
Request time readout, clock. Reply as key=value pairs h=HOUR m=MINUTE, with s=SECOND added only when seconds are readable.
h=3 m=28
